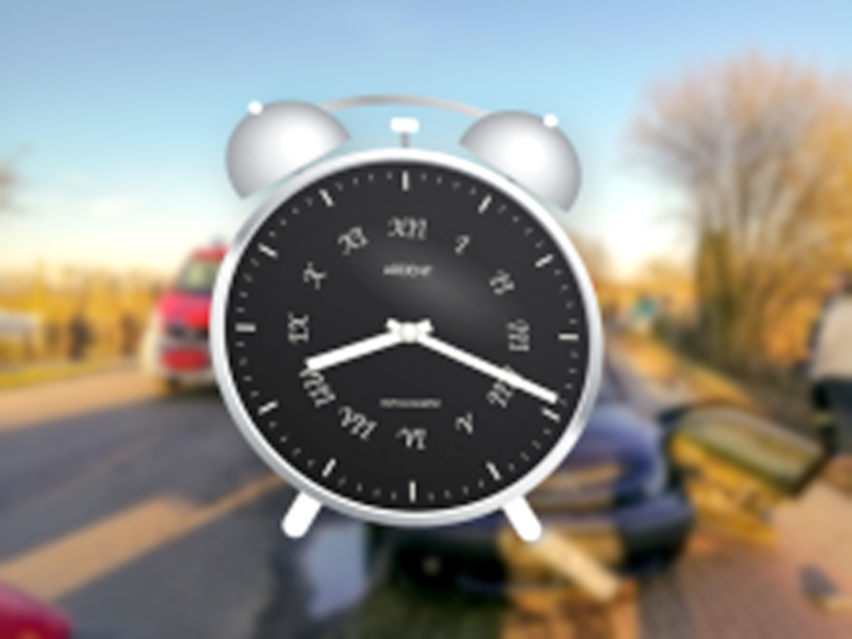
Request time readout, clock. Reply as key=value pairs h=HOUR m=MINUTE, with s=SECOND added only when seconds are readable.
h=8 m=19
